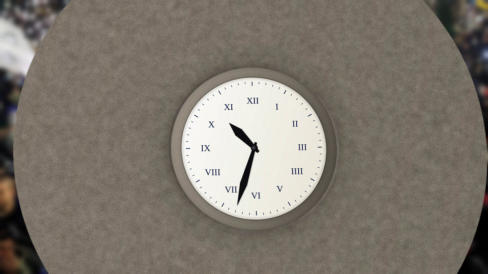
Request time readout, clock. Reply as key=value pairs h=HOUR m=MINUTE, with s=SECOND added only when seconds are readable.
h=10 m=33
